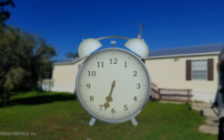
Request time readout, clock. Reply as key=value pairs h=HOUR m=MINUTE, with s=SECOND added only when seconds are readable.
h=6 m=33
